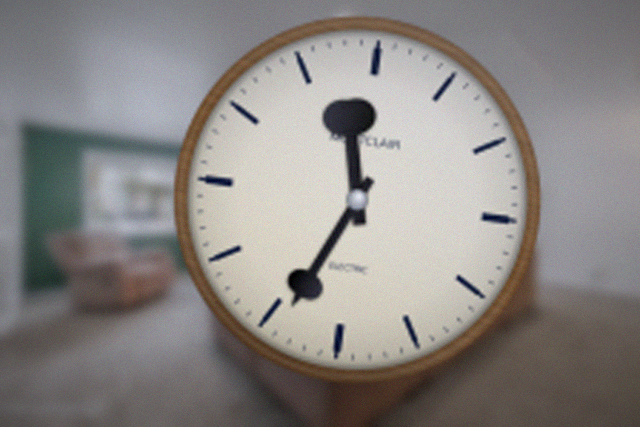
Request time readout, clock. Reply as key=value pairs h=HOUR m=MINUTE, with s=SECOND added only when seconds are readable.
h=11 m=34
